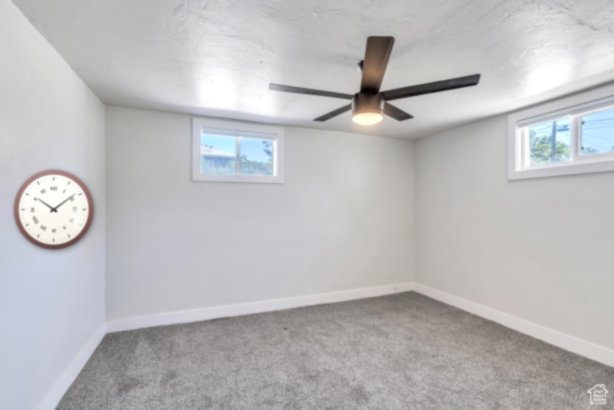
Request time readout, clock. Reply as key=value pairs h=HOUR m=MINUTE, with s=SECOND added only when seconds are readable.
h=10 m=9
